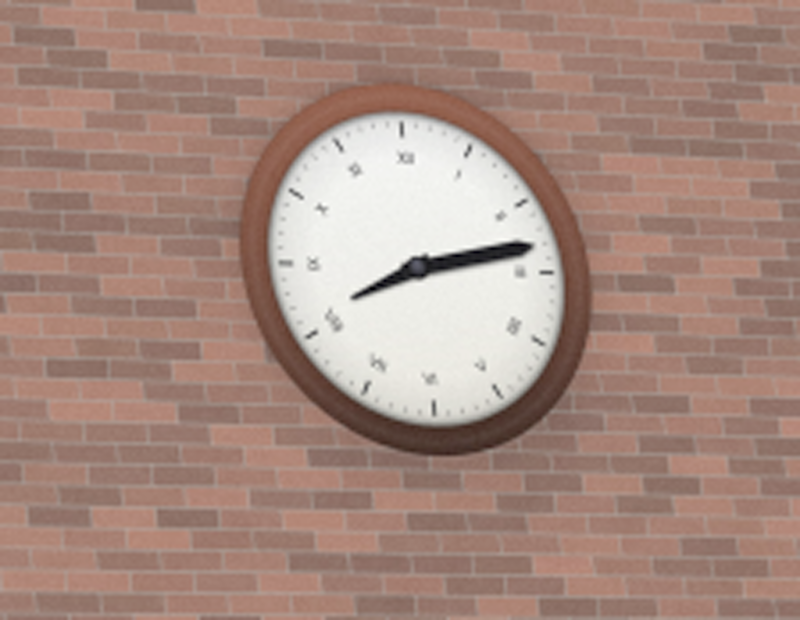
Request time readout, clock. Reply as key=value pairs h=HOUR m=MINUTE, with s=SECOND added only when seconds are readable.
h=8 m=13
